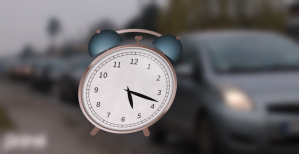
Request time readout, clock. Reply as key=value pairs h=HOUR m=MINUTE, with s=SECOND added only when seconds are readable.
h=5 m=18
